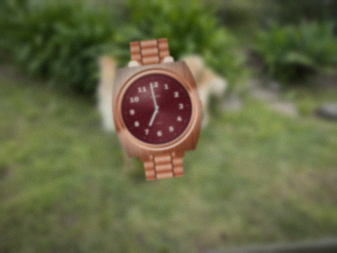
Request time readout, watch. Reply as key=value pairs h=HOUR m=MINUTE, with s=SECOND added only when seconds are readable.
h=6 m=59
